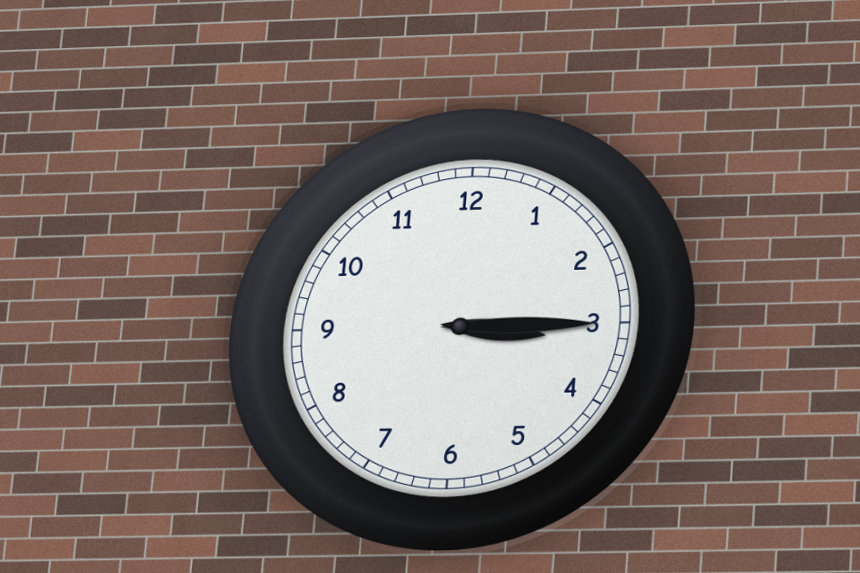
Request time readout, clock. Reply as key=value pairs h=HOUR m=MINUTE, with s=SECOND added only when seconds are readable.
h=3 m=15
